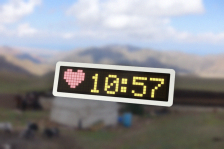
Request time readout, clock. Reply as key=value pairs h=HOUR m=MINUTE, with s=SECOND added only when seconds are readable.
h=10 m=57
